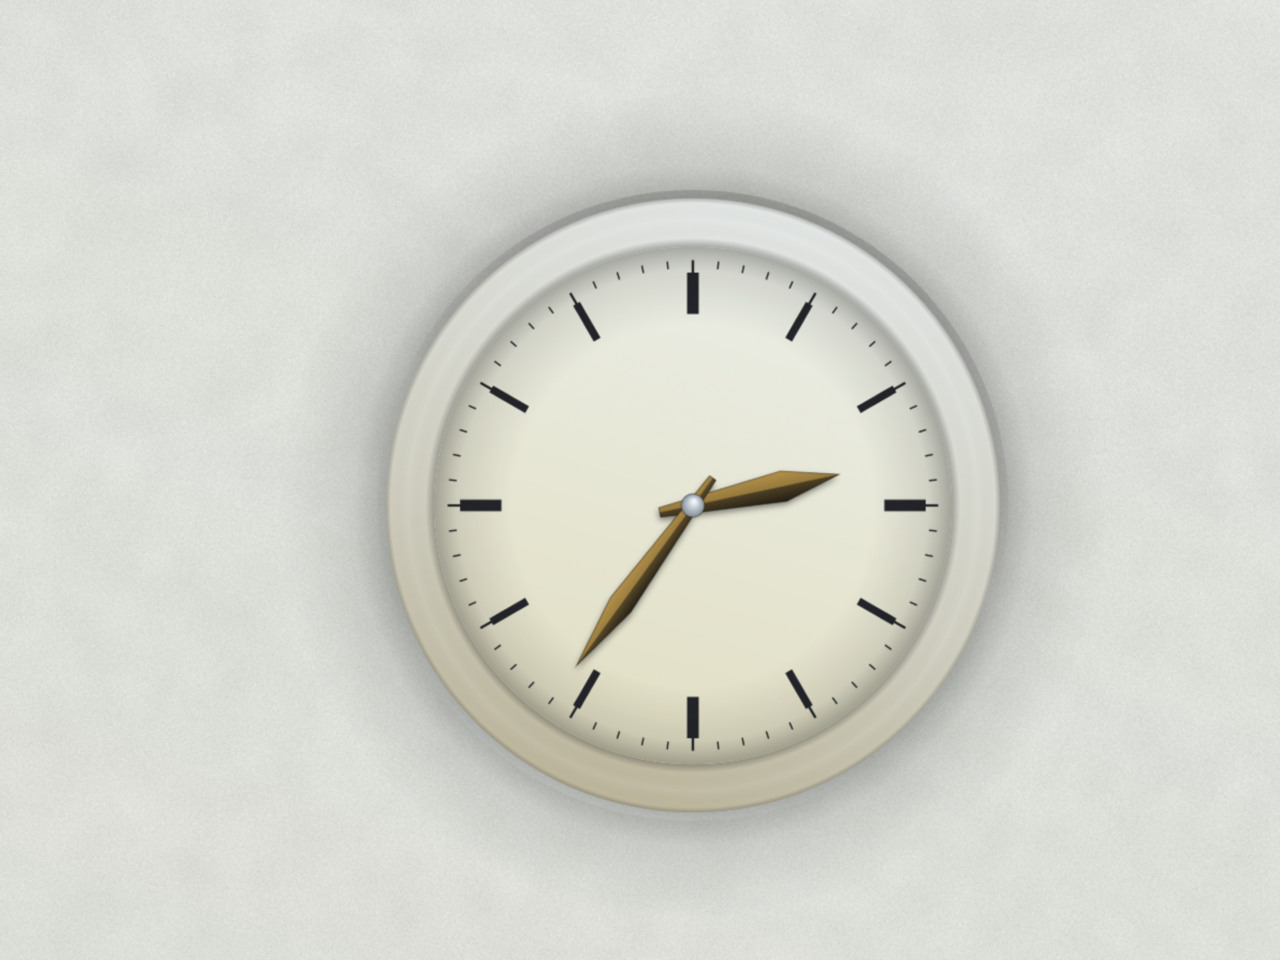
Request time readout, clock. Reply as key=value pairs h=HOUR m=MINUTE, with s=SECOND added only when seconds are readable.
h=2 m=36
